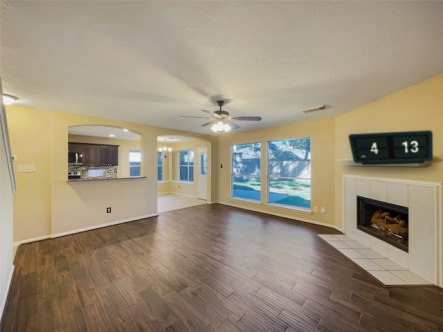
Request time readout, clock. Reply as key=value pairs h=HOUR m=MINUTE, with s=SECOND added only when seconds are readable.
h=4 m=13
